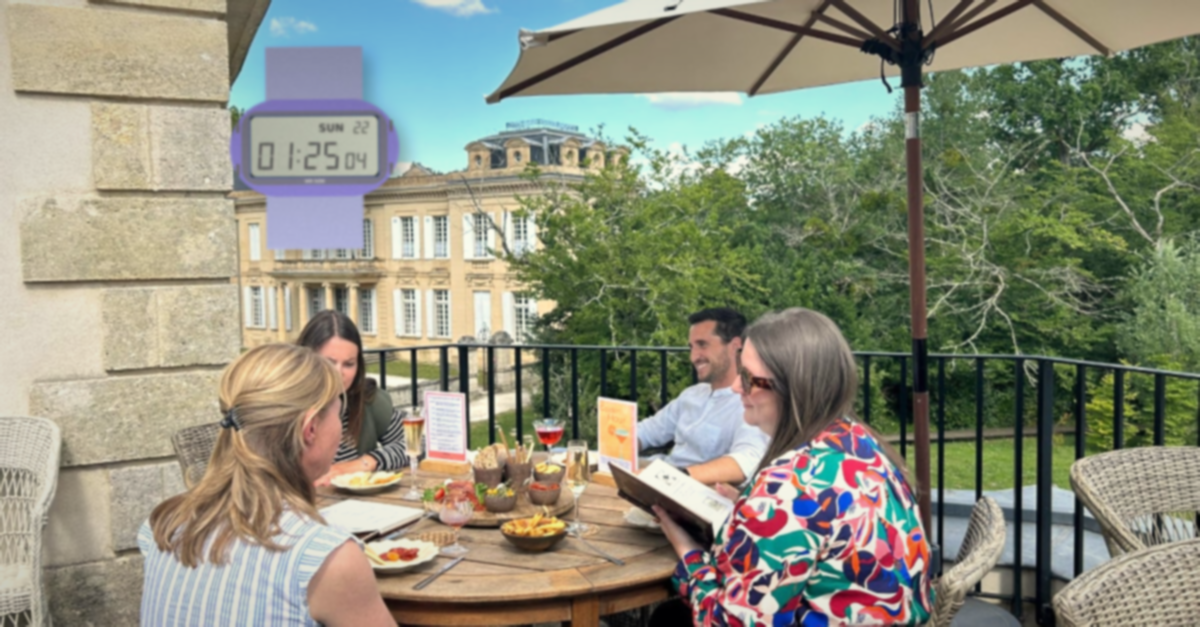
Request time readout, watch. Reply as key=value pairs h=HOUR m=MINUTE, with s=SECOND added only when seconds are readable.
h=1 m=25 s=4
